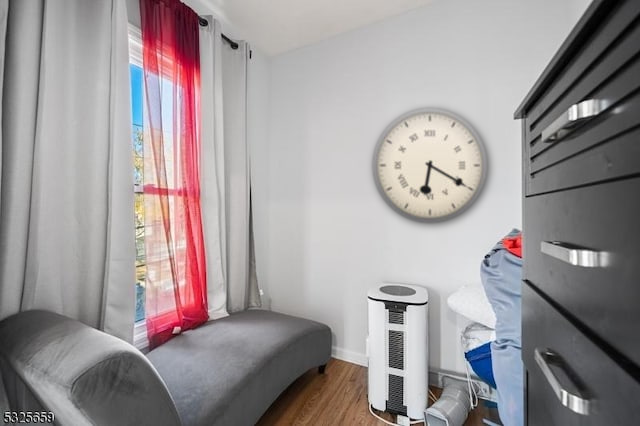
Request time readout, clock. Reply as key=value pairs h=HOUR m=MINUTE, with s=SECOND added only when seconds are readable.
h=6 m=20
